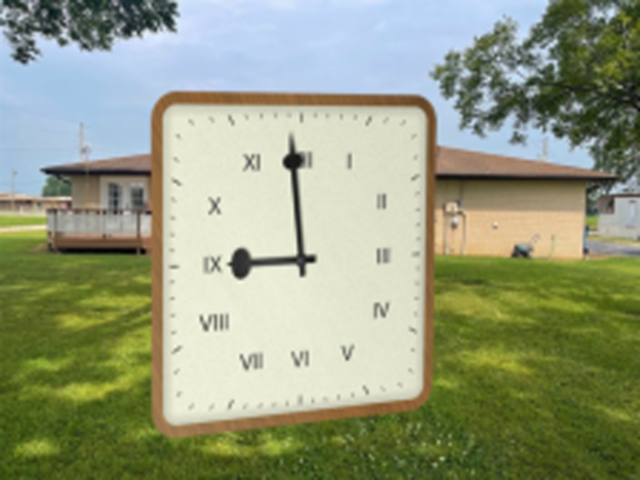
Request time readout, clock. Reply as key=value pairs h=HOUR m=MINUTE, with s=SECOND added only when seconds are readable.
h=8 m=59
